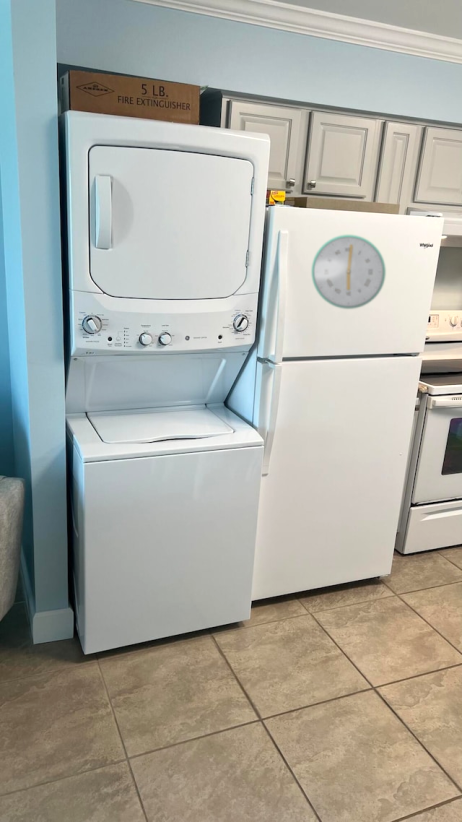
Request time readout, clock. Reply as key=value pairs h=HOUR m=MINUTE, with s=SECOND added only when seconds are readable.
h=6 m=1
